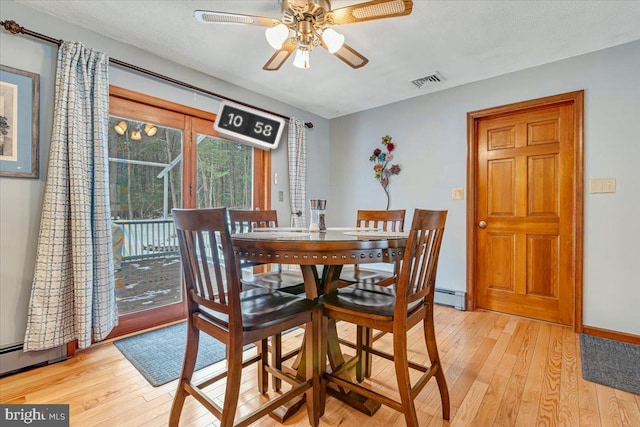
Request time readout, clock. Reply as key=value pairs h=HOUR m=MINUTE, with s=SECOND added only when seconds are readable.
h=10 m=58
